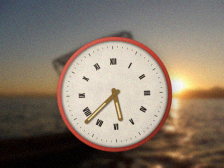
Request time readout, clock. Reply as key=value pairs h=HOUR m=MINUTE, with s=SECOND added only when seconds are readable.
h=5 m=38
